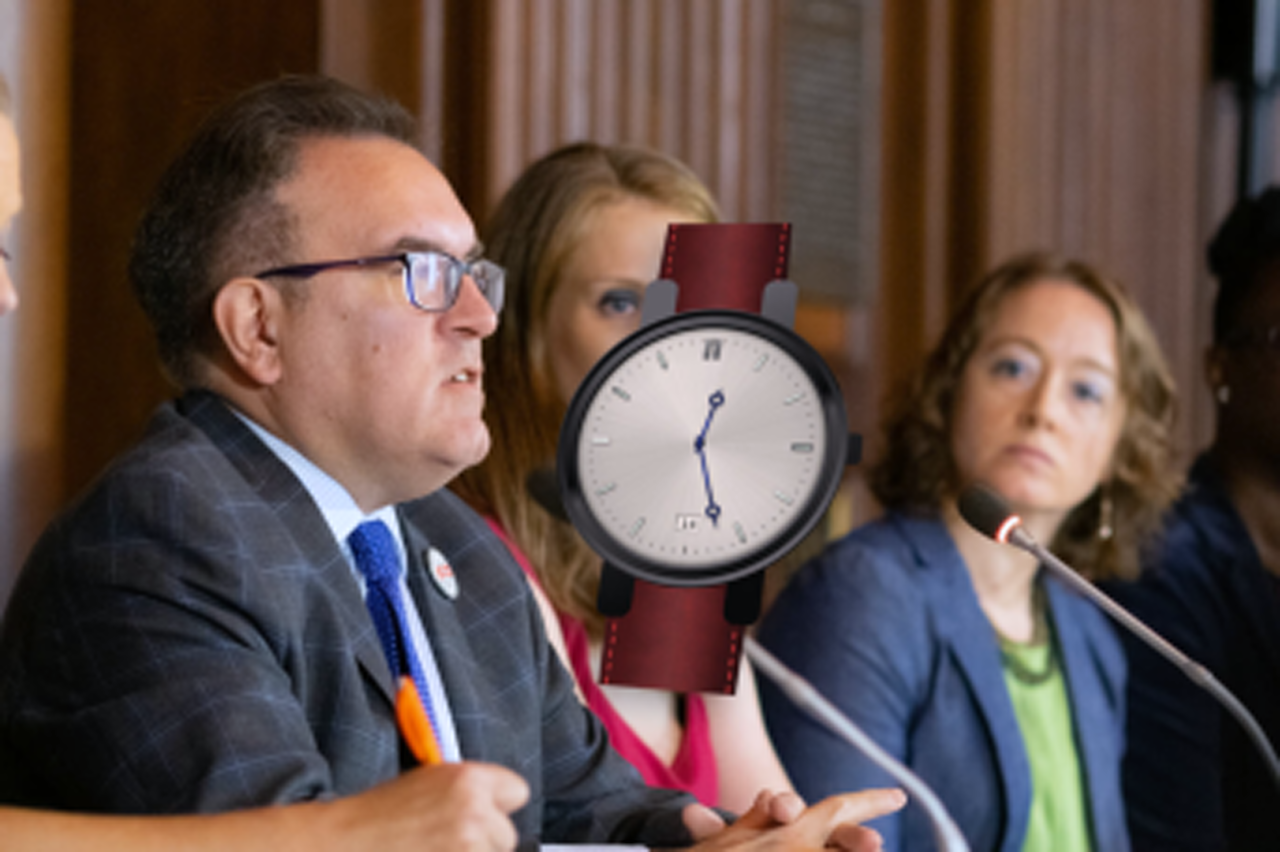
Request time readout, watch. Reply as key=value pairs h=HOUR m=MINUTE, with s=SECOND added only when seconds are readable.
h=12 m=27
